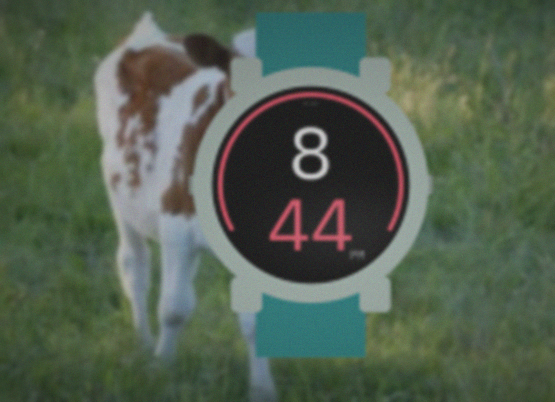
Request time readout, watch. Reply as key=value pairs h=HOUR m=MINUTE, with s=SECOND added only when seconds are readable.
h=8 m=44
